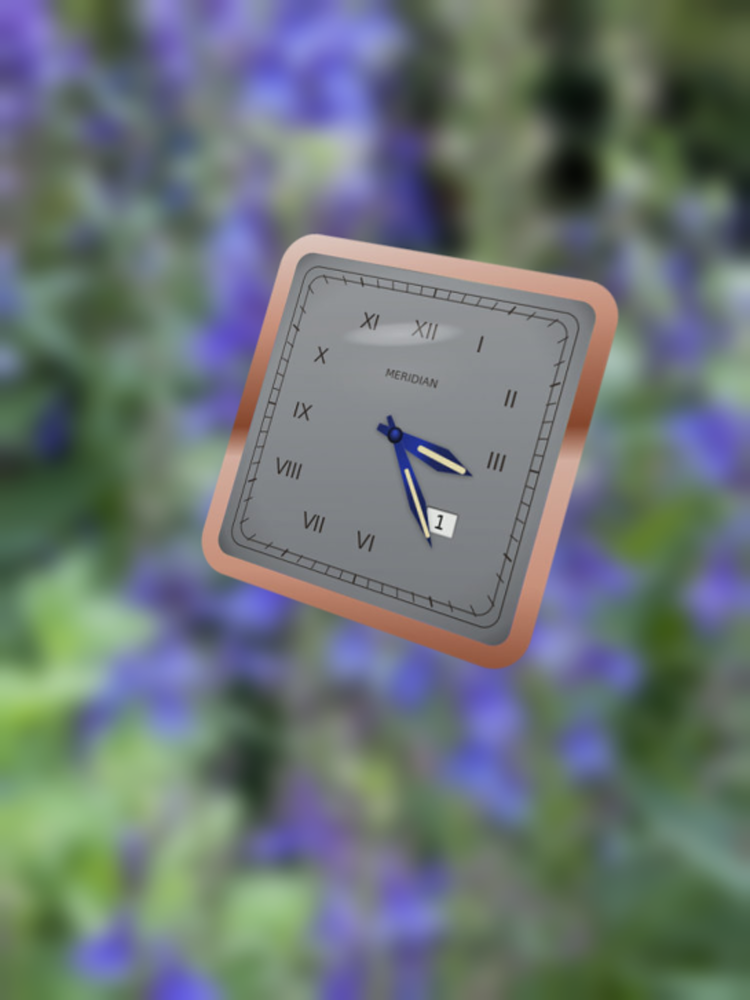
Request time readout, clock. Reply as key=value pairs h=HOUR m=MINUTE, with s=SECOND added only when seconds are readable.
h=3 m=24
